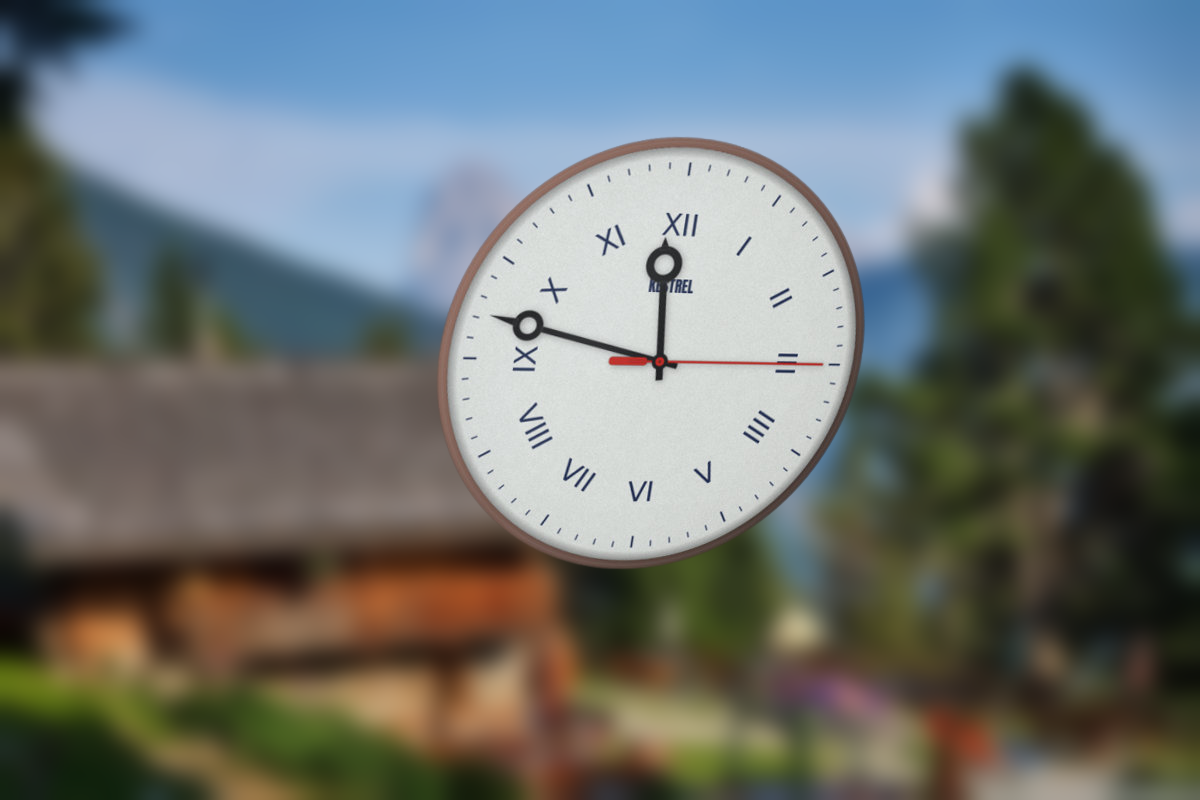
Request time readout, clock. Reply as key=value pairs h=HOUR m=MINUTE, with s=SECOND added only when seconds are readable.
h=11 m=47 s=15
